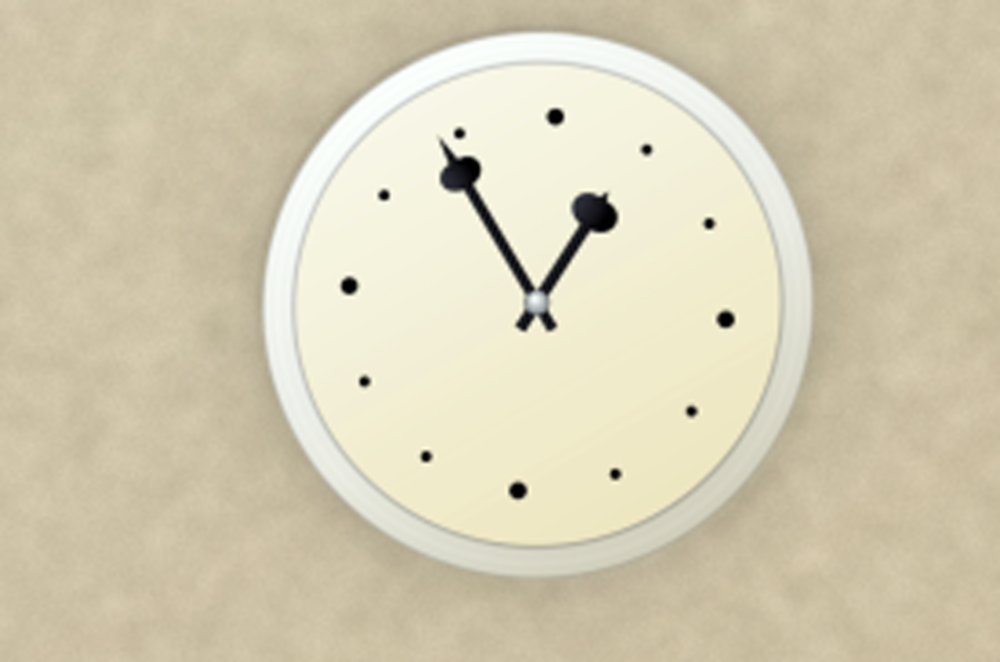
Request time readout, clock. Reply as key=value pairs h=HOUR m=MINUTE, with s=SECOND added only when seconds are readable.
h=12 m=54
